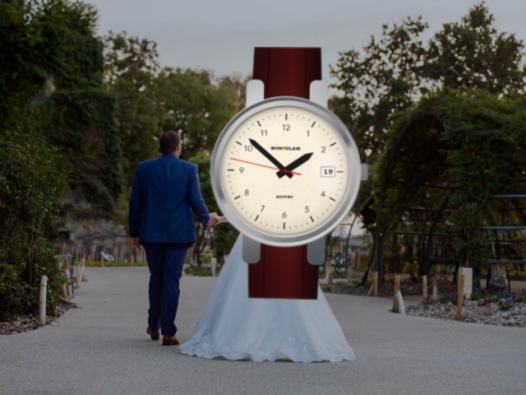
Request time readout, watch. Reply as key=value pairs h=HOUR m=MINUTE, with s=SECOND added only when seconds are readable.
h=1 m=51 s=47
